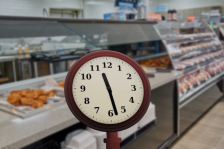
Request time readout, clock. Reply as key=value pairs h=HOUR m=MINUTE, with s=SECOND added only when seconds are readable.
h=11 m=28
